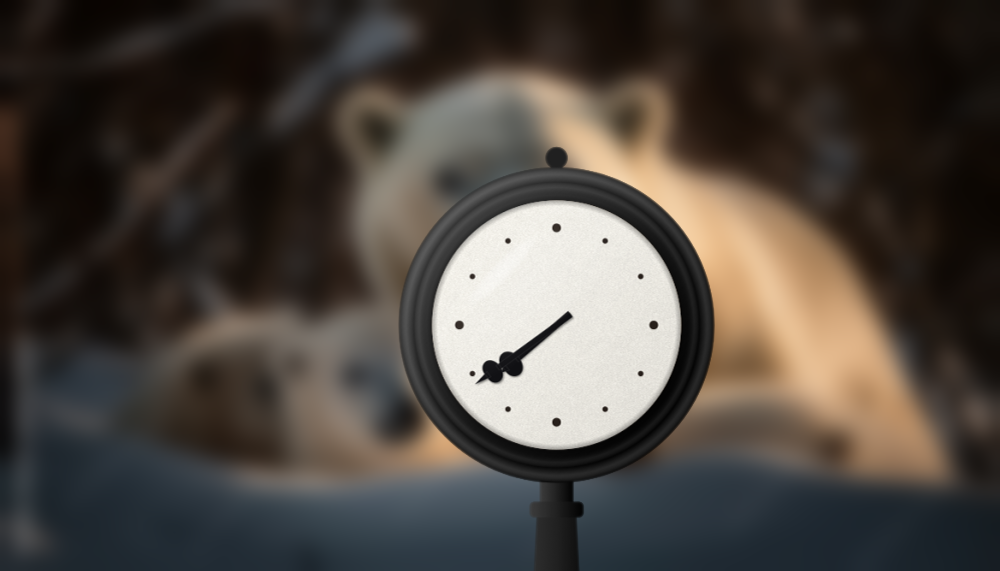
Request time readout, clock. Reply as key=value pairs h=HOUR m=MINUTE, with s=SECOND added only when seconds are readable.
h=7 m=39
